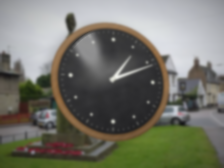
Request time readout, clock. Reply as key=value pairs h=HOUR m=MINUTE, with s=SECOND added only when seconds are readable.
h=1 m=11
